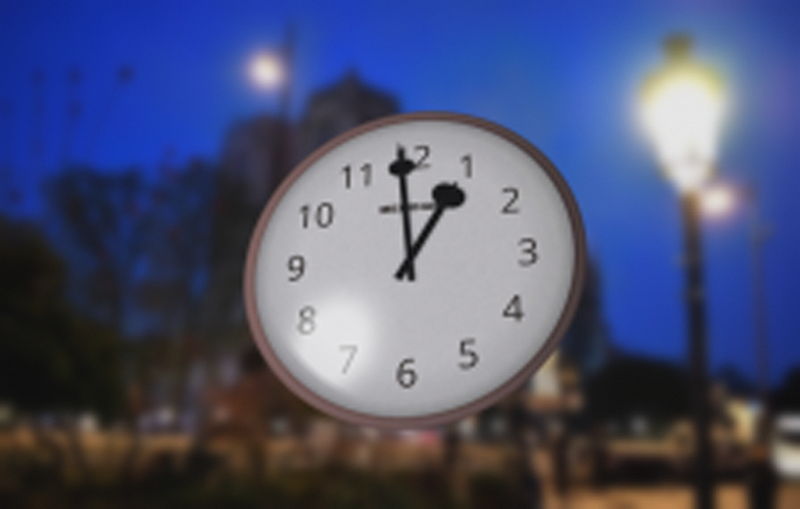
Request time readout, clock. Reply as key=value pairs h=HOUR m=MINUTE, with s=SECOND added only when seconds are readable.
h=12 m=59
